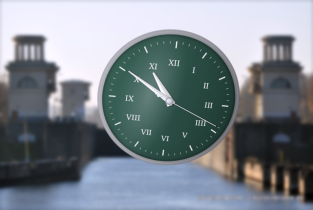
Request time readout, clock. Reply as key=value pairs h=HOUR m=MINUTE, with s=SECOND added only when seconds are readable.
h=10 m=50 s=19
